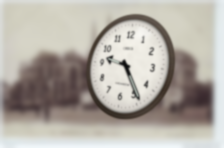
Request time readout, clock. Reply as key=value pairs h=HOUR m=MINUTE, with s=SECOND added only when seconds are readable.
h=9 m=24
